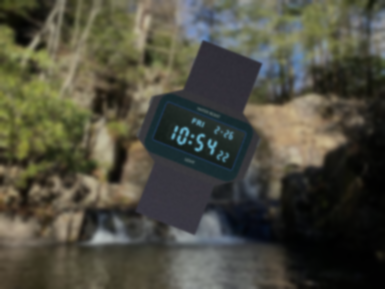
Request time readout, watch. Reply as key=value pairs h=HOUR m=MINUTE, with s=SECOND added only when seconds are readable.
h=10 m=54
